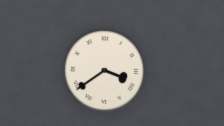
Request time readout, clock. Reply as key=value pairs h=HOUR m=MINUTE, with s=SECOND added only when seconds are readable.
h=3 m=39
